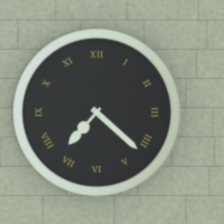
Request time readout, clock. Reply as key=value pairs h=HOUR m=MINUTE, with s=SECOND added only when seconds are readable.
h=7 m=22
